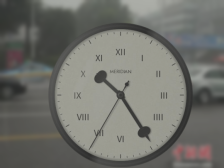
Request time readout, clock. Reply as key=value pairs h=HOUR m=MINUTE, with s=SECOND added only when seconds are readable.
h=10 m=24 s=35
